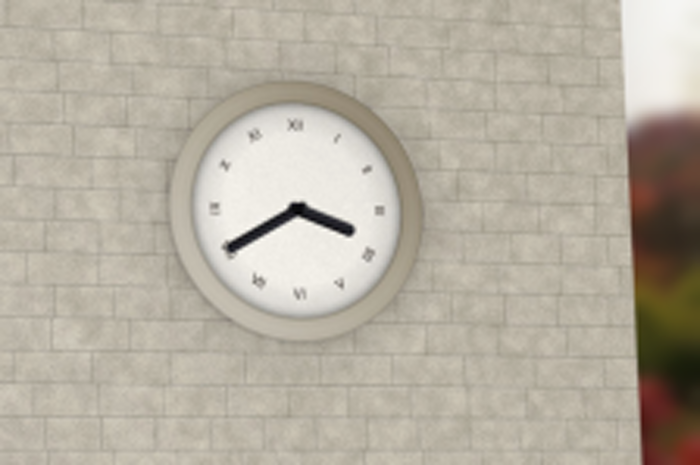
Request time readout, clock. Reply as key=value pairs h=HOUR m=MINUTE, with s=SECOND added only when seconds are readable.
h=3 m=40
